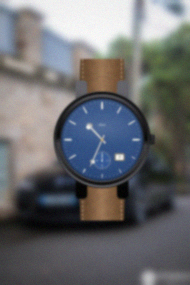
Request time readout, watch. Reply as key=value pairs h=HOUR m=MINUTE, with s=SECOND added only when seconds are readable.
h=10 m=34
